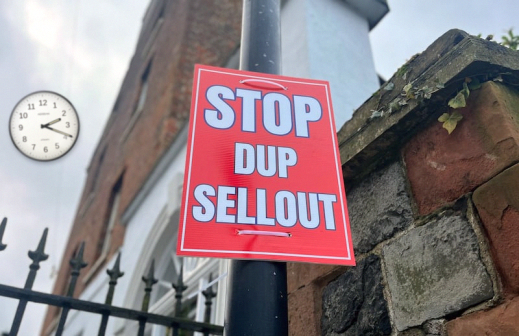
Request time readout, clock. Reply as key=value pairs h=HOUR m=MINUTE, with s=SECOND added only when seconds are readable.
h=2 m=19
